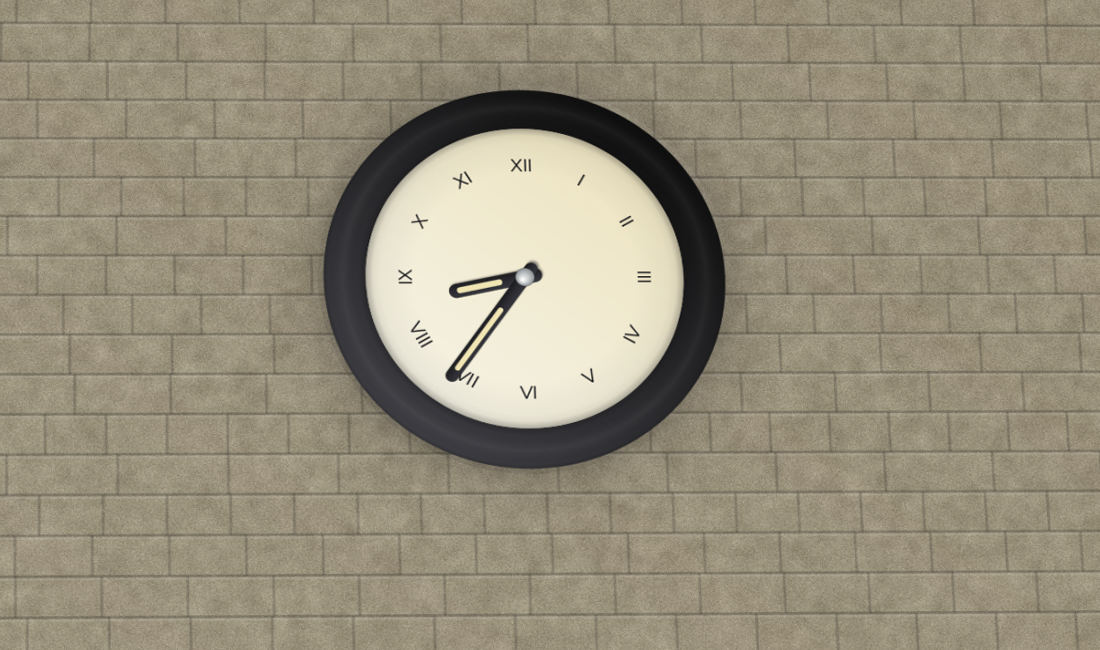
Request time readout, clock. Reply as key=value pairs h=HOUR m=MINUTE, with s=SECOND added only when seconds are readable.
h=8 m=36
